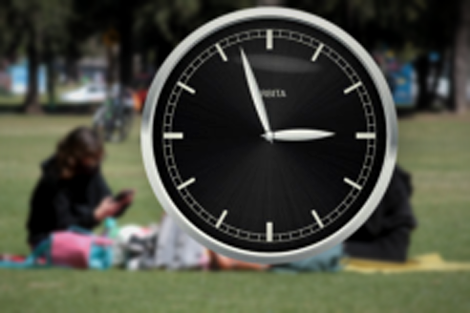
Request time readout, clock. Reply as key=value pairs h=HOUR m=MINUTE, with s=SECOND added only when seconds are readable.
h=2 m=57
